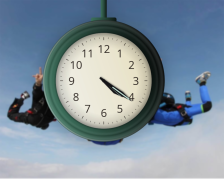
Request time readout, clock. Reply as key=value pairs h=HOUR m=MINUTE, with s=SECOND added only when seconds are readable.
h=4 m=21
